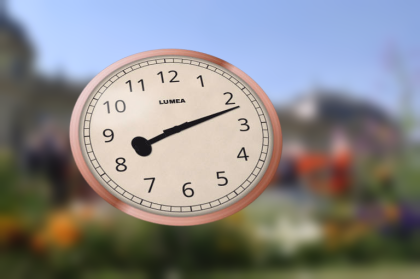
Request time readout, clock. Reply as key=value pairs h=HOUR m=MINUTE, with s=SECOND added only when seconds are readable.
h=8 m=12
